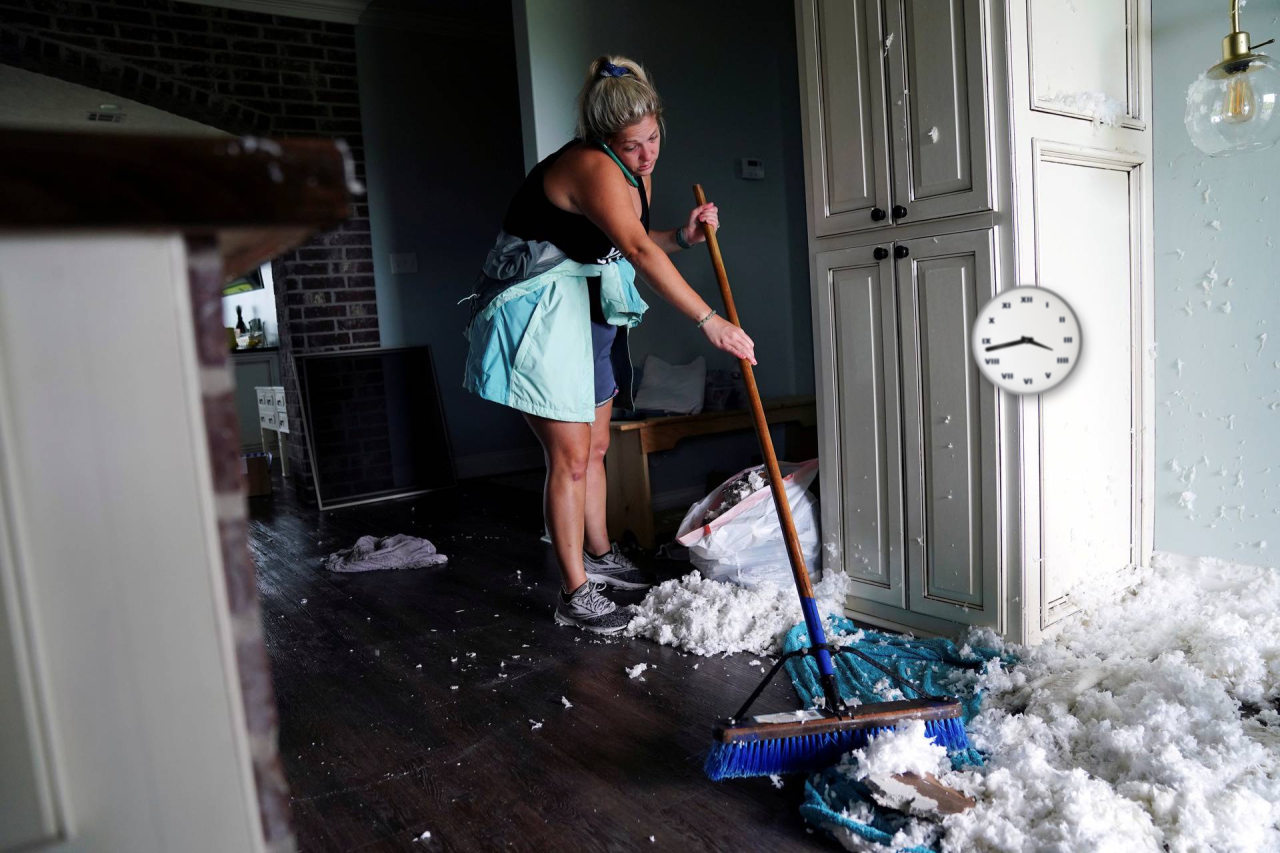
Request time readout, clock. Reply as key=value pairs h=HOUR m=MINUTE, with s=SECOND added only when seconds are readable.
h=3 m=43
